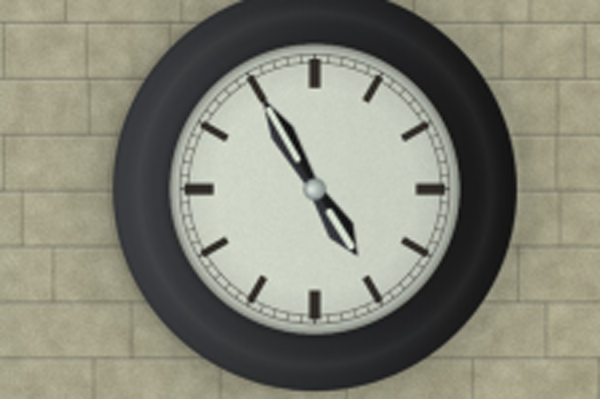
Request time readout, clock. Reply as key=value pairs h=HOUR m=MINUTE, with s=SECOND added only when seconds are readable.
h=4 m=55
